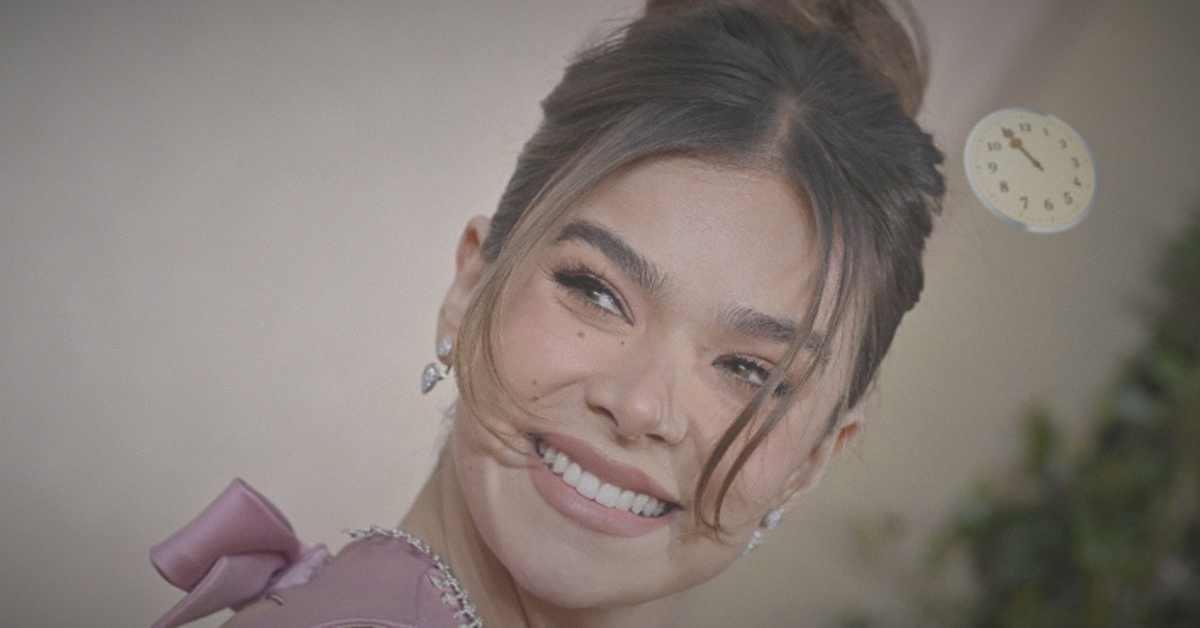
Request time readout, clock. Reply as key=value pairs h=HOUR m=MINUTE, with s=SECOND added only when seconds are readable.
h=10 m=55
